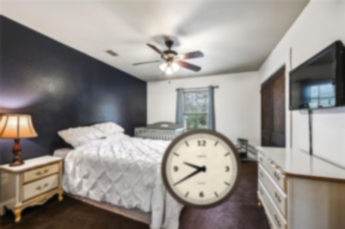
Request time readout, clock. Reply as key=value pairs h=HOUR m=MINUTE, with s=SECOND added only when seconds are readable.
h=9 m=40
